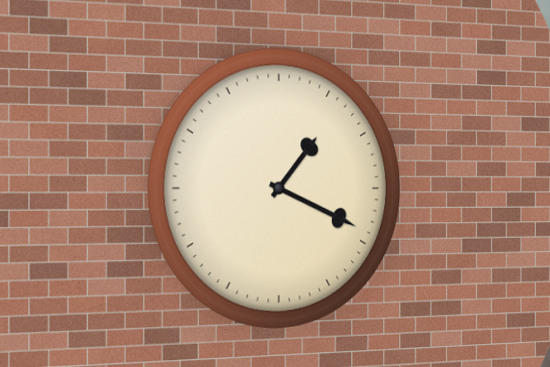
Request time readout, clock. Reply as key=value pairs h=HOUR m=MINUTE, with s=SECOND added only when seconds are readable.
h=1 m=19
